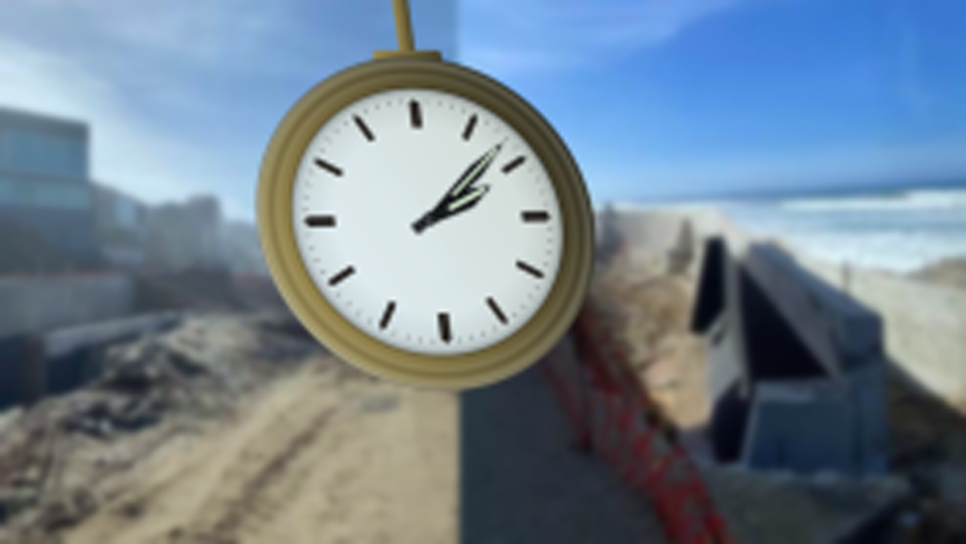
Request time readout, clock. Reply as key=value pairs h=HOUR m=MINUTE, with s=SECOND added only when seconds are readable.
h=2 m=8
